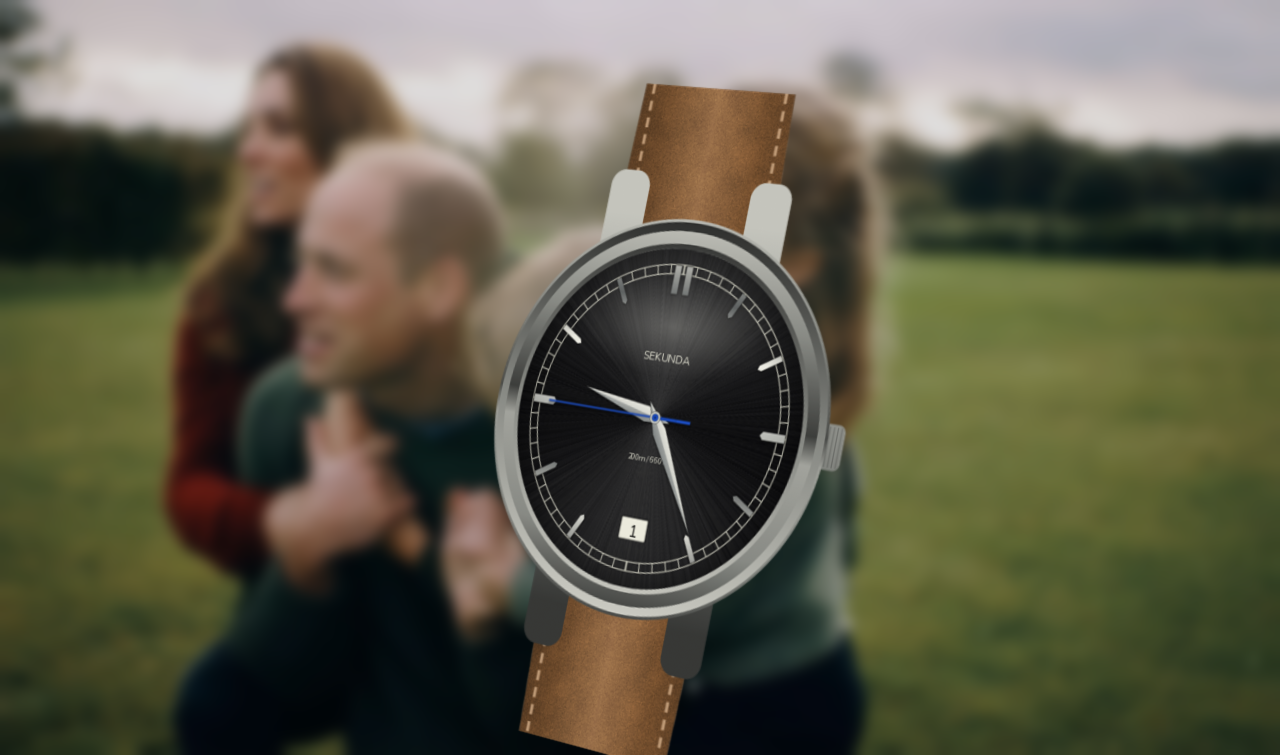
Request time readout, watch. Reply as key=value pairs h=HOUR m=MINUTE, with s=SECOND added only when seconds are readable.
h=9 m=24 s=45
